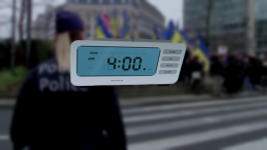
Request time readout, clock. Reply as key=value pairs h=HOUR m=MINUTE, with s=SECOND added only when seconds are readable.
h=4 m=0
